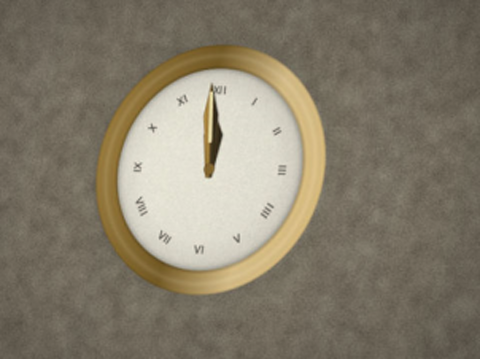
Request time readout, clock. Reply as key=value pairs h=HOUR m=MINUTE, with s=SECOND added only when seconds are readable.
h=11 m=59
